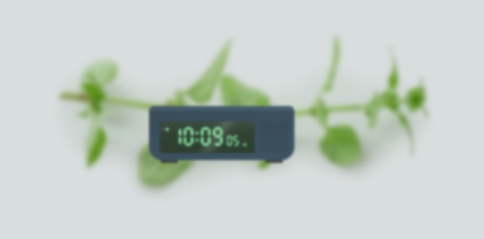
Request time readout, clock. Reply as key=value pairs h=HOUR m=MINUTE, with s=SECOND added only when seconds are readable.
h=10 m=9
